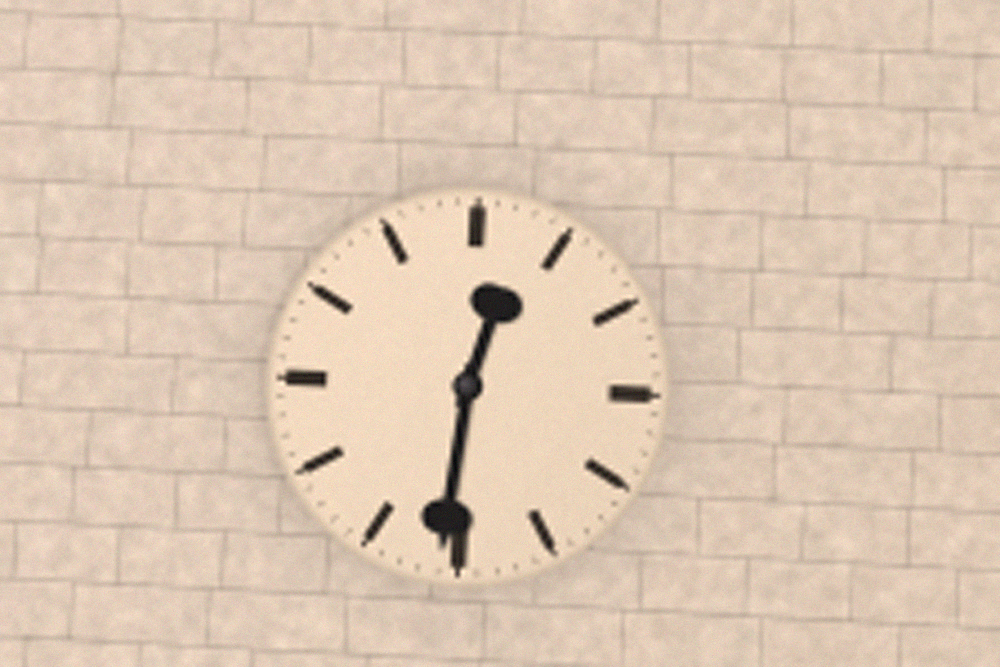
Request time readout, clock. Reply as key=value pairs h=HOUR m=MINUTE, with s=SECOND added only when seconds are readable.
h=12 m=31
